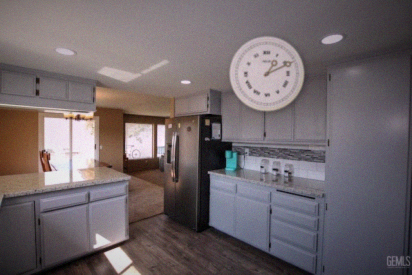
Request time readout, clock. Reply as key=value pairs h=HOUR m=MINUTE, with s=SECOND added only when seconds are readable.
h=1 m=11
